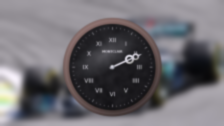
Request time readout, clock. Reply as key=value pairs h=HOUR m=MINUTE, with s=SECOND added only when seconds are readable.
h=2 m=11
